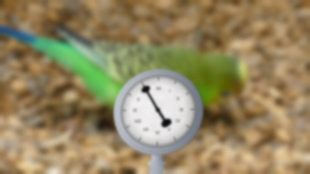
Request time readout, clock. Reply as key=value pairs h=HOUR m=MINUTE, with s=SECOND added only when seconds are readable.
h=4 m=55
